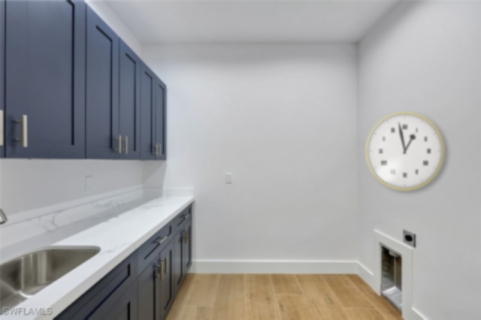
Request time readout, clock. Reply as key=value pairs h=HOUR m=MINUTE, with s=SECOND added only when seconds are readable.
h=12 m=58
